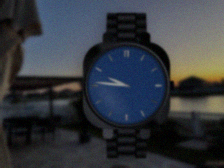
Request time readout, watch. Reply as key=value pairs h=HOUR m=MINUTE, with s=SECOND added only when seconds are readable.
h=9 m=46
